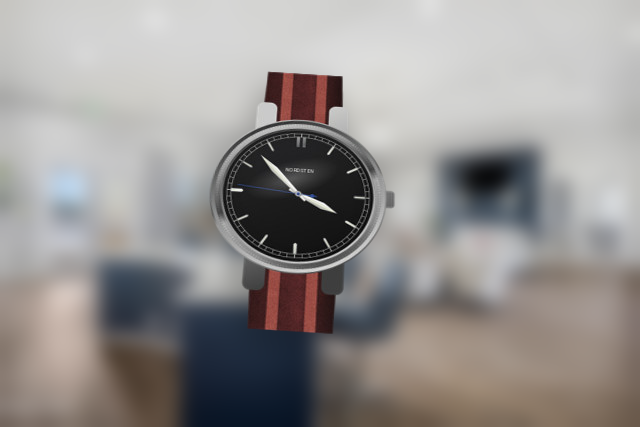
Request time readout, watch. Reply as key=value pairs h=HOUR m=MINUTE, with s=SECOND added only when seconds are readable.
h=3 m=52 s=46
